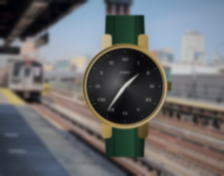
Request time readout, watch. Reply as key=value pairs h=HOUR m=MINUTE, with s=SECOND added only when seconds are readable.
h=1 m=36
